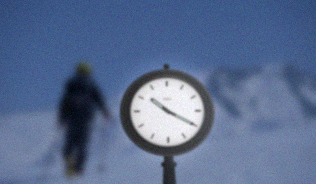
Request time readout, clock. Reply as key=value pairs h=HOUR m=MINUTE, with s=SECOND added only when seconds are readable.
h=10 m=20
